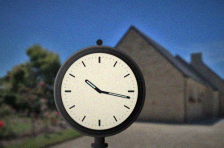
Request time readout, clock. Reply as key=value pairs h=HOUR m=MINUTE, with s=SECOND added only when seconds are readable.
h=10 m=17
